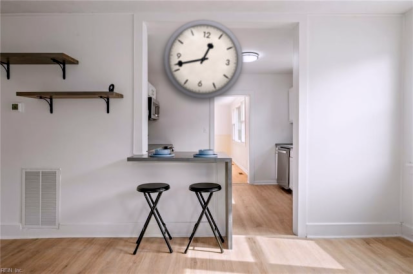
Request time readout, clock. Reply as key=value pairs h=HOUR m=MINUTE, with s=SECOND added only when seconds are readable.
h=12 m=42
